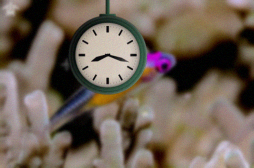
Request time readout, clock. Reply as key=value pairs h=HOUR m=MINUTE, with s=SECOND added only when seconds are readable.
h=8 m=18
